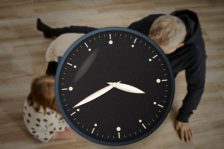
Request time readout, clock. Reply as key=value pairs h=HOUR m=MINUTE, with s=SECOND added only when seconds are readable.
h=3 m=41
